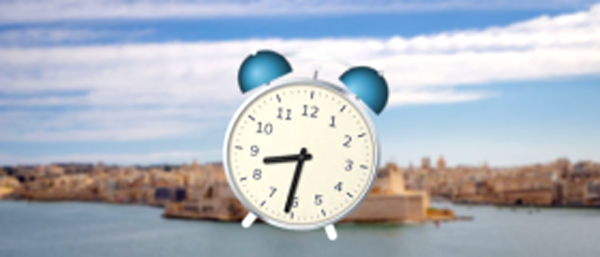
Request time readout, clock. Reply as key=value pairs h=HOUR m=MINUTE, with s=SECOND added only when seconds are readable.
h=8 m=31
